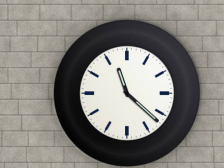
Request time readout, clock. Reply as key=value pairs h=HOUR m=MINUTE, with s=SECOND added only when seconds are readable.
h=11 m=22
